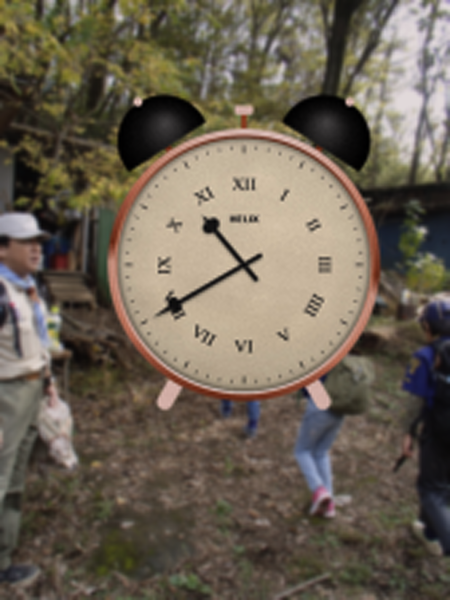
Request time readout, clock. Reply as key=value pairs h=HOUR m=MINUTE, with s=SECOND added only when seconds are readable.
h=10 m=40
